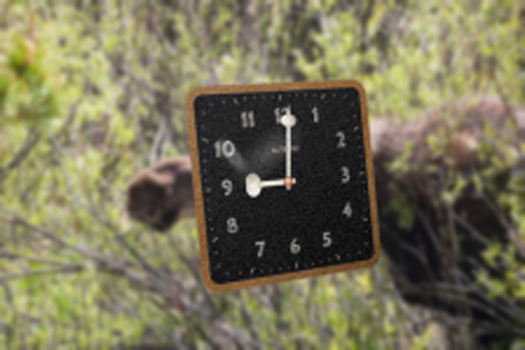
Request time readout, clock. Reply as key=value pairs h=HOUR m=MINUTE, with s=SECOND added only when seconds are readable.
h=9 m=1
